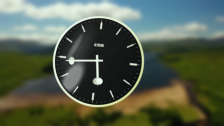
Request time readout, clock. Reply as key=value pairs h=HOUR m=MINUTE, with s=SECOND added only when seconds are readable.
h=5 m=44
